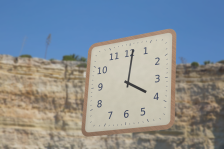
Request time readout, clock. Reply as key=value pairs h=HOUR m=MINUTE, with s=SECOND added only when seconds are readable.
h=4 m=1
